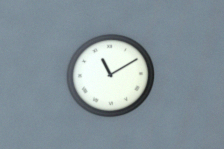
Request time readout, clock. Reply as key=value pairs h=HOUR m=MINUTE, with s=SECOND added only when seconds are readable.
h=11 m=10
